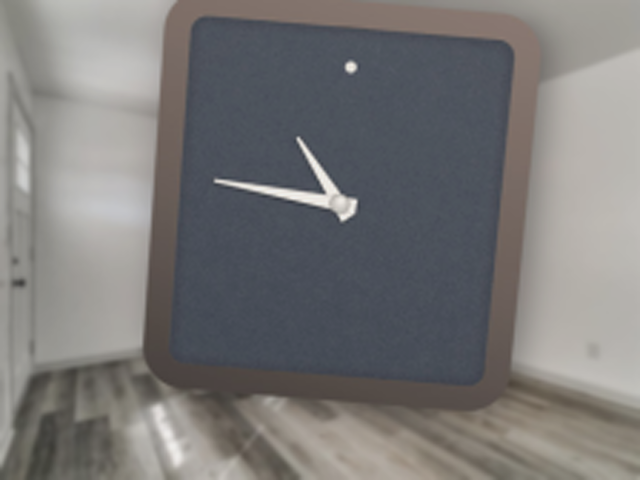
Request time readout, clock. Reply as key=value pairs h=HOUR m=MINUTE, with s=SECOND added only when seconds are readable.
h=10 m=46
